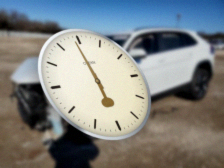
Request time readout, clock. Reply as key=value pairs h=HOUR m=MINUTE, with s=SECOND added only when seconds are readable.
h=5 m=59
